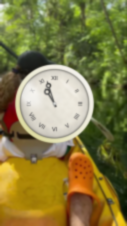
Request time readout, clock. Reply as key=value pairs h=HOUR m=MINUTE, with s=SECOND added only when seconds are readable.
h=10 m=57
